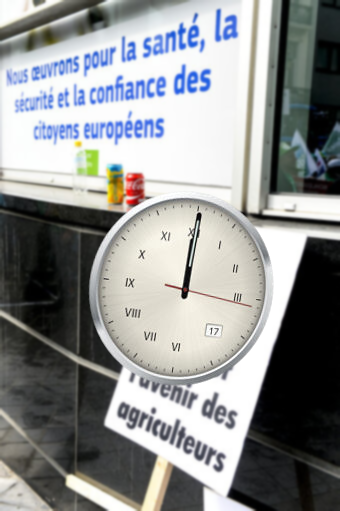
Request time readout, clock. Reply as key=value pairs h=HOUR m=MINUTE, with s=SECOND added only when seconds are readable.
h=12 m=0 s=16
